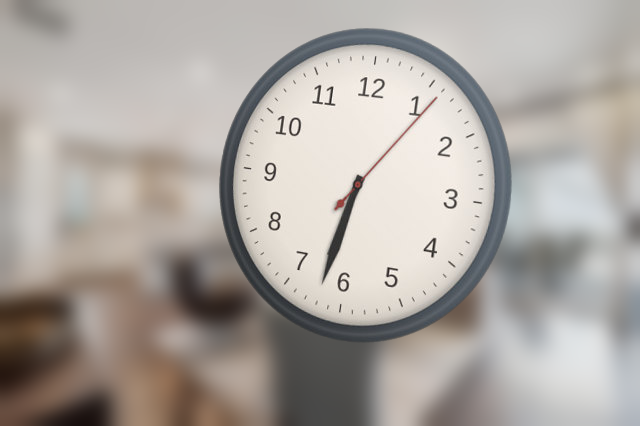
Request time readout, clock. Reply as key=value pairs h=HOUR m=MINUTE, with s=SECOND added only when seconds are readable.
h=6 m=32 s=6
